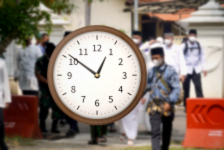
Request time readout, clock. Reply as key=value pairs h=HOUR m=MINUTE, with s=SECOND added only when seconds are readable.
h=12 m=51
